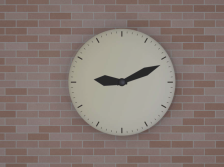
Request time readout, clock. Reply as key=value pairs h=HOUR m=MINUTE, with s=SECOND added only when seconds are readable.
h=9 m=11
